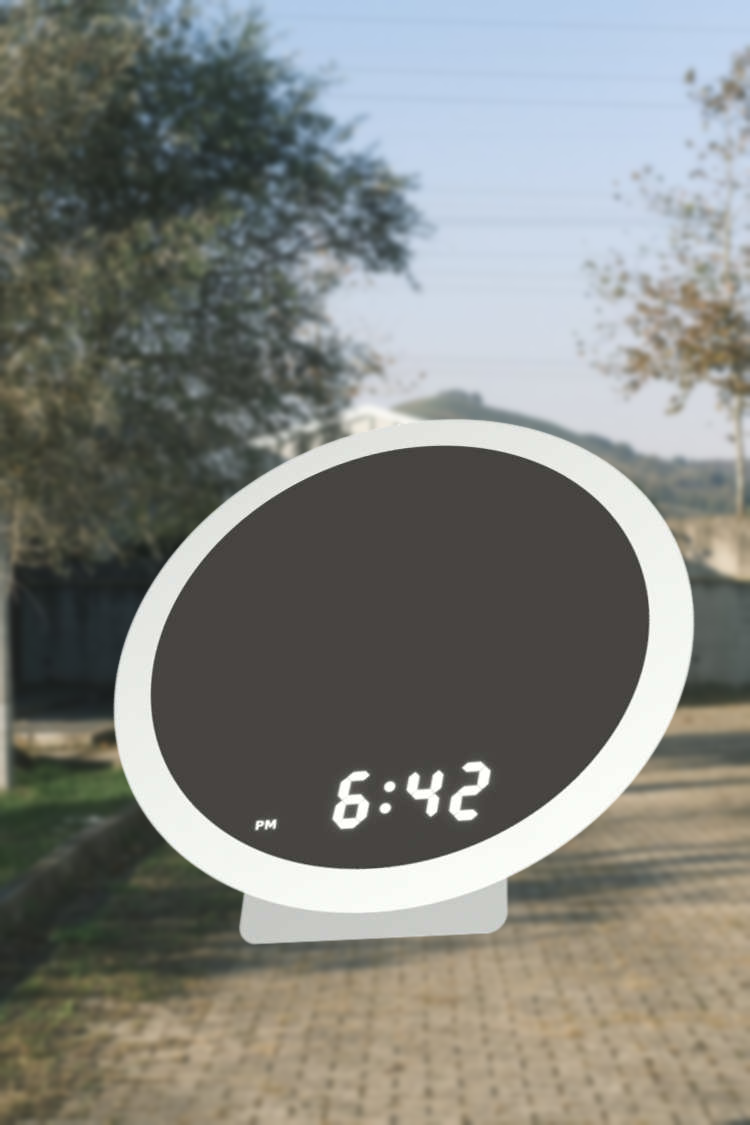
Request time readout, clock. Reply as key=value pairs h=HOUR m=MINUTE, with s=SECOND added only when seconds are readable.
h=6 m=42
